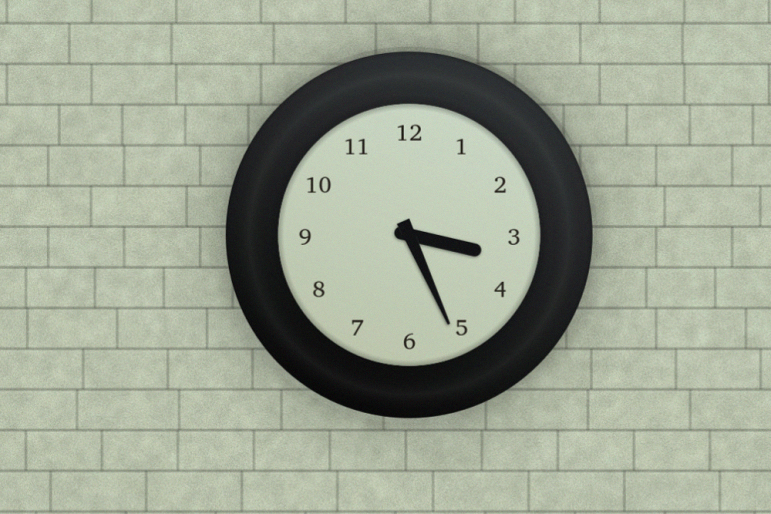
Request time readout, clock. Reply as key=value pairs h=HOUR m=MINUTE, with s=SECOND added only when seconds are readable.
h=3 m=26
